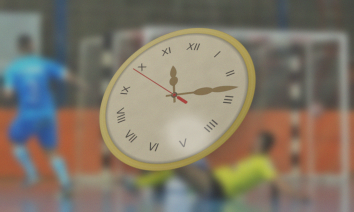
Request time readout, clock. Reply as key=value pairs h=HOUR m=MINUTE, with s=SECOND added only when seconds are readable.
h=11 m=12 s=49
